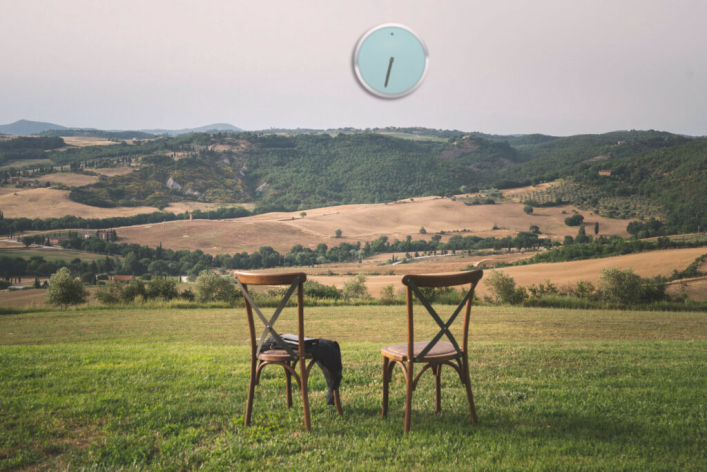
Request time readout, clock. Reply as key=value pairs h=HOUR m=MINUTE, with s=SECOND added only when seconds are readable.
h=6 m=32
